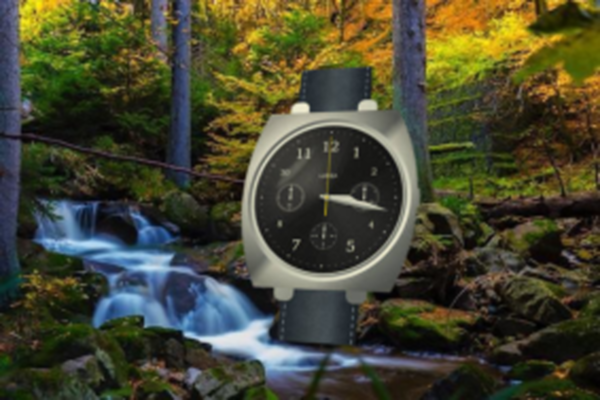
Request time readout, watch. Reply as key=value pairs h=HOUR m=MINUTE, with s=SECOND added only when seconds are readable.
h=3 m=17
